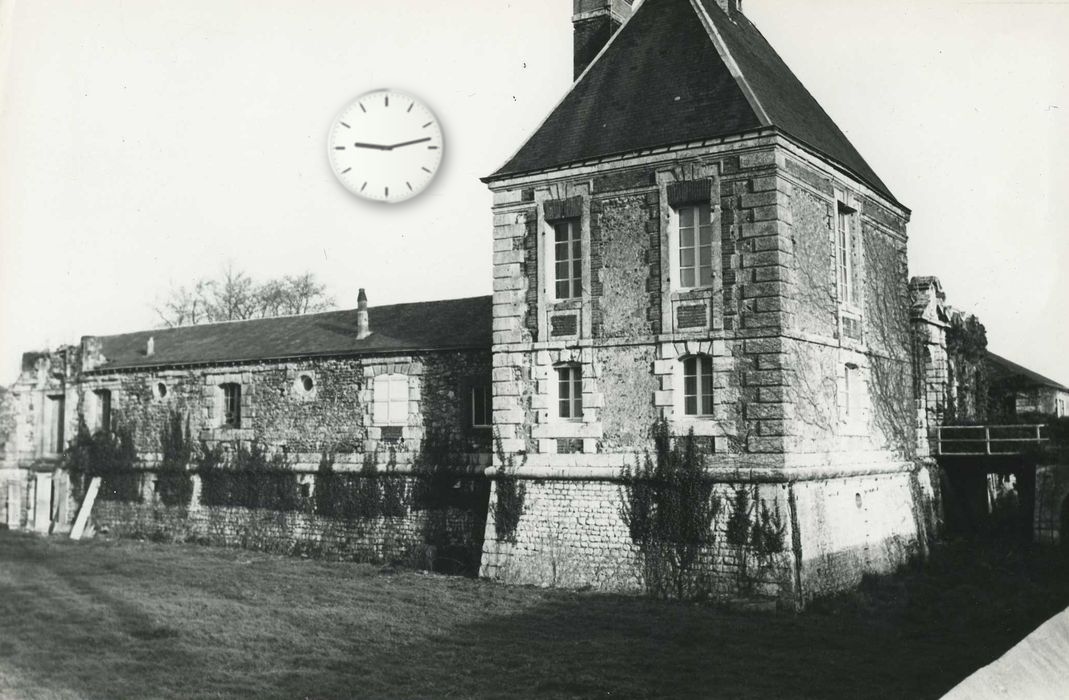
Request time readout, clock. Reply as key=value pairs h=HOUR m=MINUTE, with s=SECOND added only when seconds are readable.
h=9 m=13
